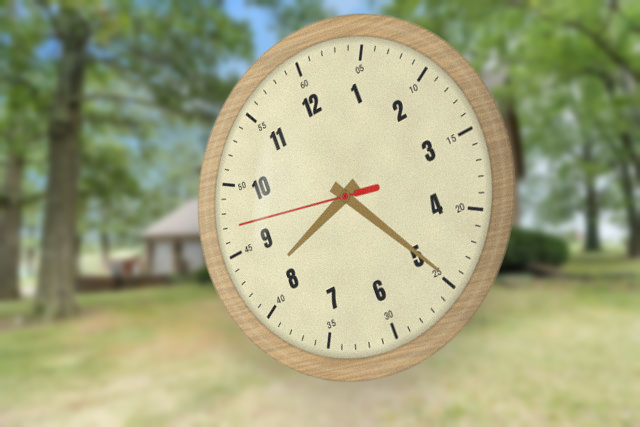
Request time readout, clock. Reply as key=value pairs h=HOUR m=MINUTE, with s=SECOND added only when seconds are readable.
h=8 m=24 s=47
